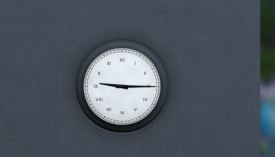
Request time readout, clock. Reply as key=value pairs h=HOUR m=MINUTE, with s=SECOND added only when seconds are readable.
h=9 m=15
